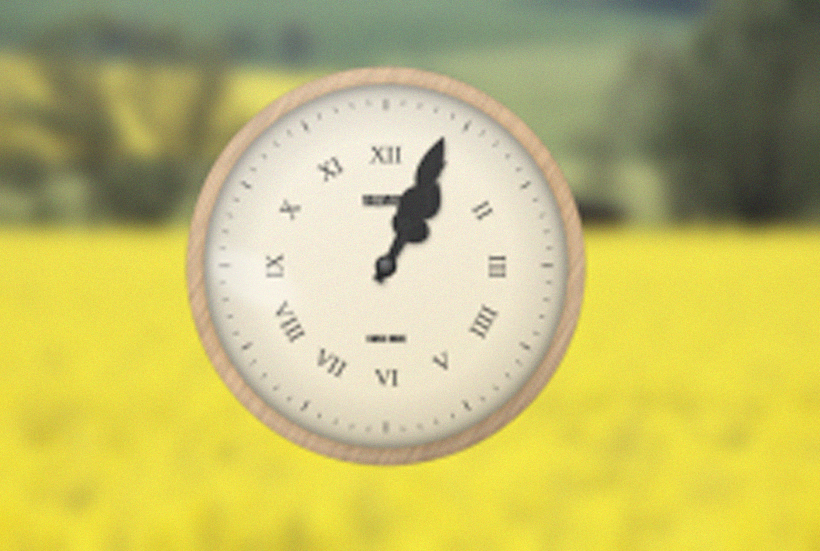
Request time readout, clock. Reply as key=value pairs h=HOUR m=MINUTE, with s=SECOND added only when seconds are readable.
h=1 m=4
